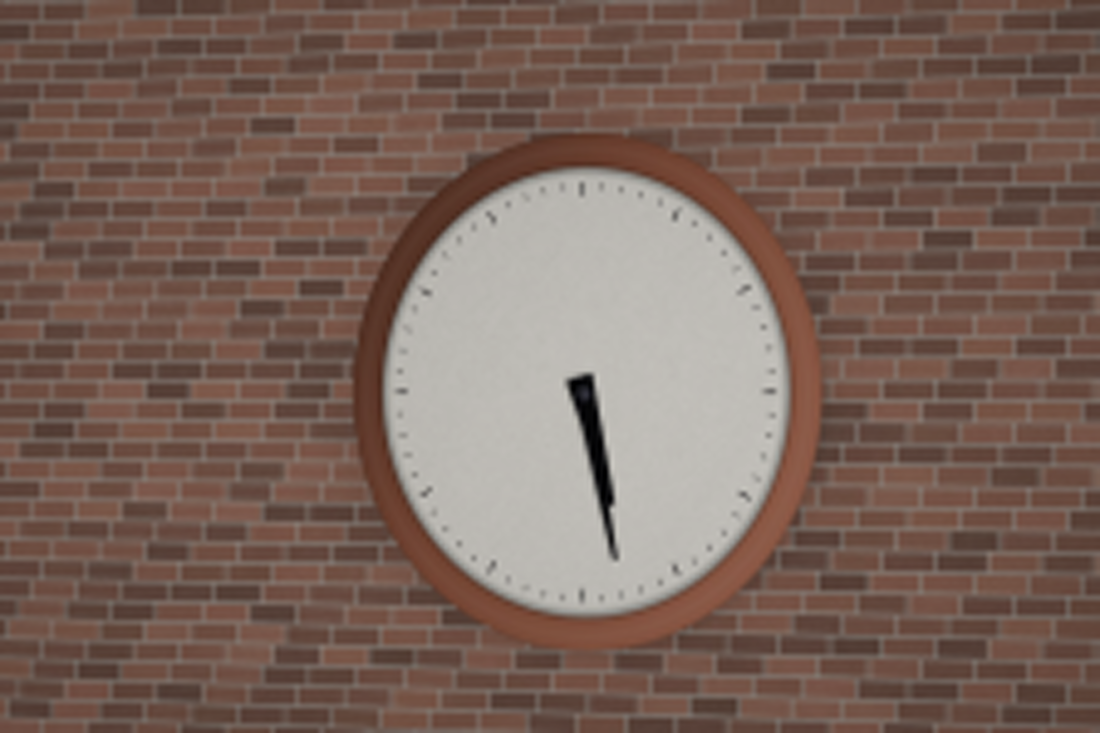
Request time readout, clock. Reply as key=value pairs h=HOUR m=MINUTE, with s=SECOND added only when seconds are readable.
h=5 m=28
